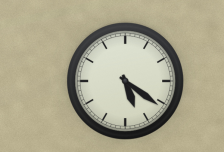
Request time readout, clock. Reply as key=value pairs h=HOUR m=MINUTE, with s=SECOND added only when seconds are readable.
h=5 m=21
